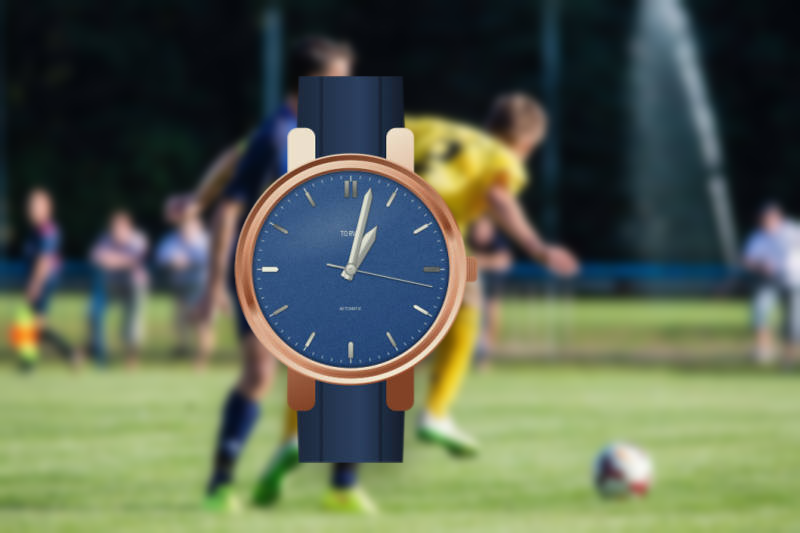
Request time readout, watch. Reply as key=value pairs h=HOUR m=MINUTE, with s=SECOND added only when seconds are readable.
h=1 m=2 s=17
